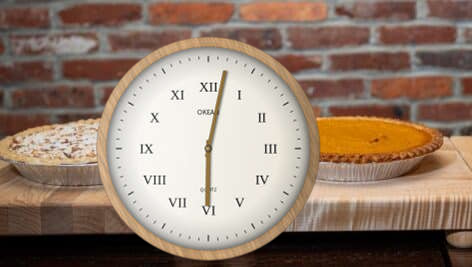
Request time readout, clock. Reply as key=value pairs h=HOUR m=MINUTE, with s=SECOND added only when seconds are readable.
h=6 m=2
